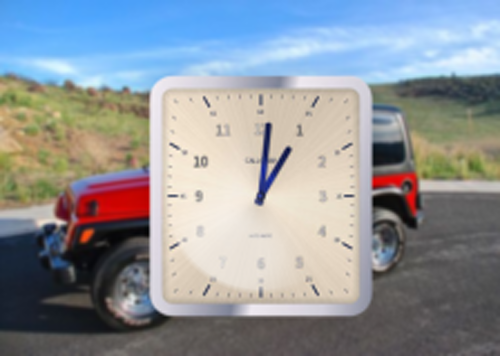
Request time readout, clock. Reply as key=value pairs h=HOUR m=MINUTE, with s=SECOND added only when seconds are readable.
h=1 m=1
